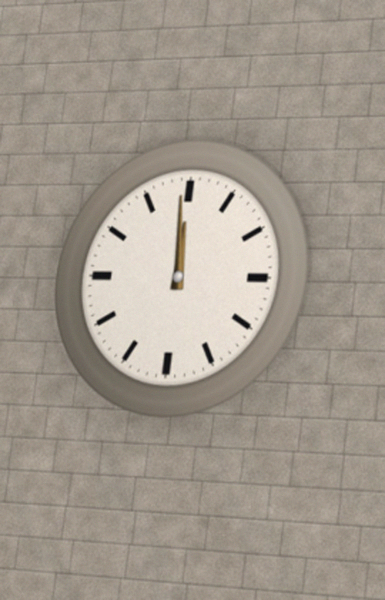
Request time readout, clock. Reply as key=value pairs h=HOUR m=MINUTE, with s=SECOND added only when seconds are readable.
h=11 m=59
